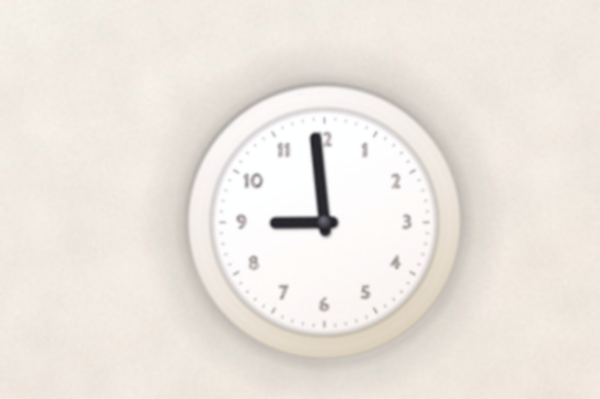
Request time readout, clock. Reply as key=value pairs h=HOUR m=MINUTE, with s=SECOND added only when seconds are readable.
h=8 m=59
